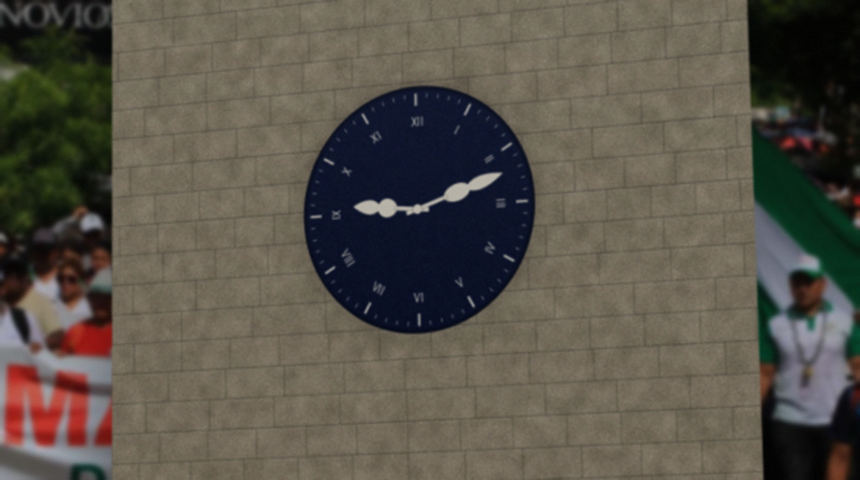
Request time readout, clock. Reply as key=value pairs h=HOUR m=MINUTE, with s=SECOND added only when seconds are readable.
h=9 m=12
